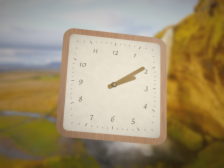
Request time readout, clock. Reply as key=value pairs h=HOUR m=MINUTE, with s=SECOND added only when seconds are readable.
h=2 m=9
